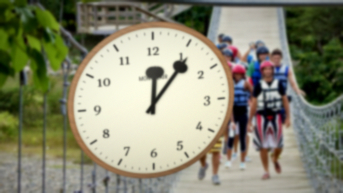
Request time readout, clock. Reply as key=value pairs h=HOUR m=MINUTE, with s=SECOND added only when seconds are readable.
h=12 m=6
